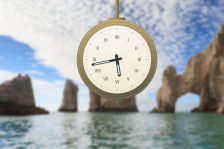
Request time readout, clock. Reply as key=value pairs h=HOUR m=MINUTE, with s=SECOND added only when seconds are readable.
h=5 m=43
